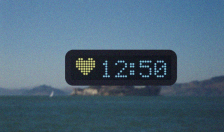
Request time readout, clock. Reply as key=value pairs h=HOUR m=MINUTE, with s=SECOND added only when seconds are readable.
h=12 m=50
